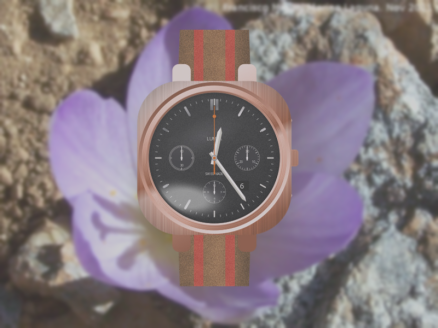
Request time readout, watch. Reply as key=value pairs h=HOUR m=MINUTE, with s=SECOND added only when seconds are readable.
h=12 m=24
